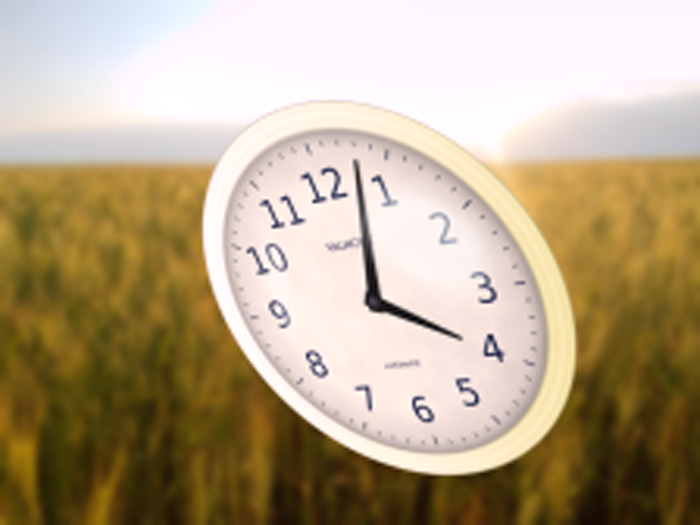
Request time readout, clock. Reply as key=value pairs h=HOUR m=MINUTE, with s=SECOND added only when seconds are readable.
h=4 m=3
